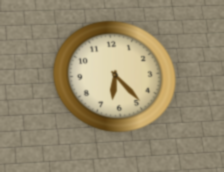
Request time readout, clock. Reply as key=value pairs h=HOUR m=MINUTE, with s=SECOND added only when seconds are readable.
h=6 m=24
